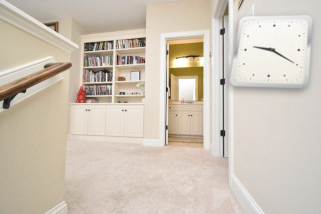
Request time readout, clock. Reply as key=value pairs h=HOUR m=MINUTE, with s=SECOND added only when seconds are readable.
h=9 m=20
